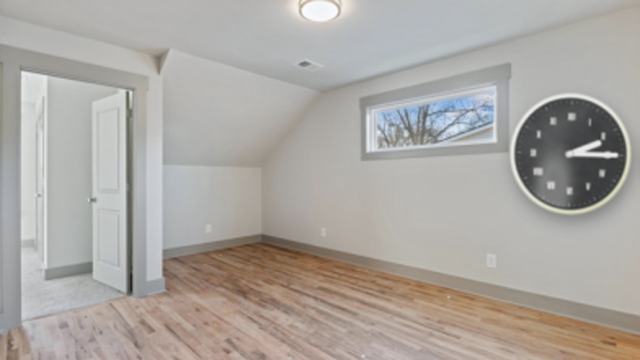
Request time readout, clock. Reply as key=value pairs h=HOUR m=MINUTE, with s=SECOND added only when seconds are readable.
h=2 m=15
